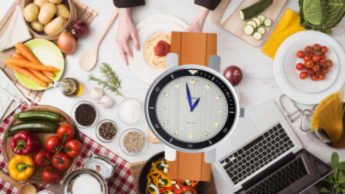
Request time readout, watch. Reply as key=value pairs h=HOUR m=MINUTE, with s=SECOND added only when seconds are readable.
h=12 m=58
